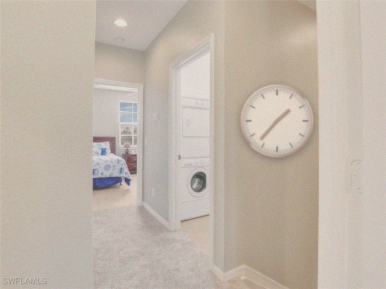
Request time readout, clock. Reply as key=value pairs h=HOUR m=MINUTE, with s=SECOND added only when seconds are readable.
h=1 m=37
